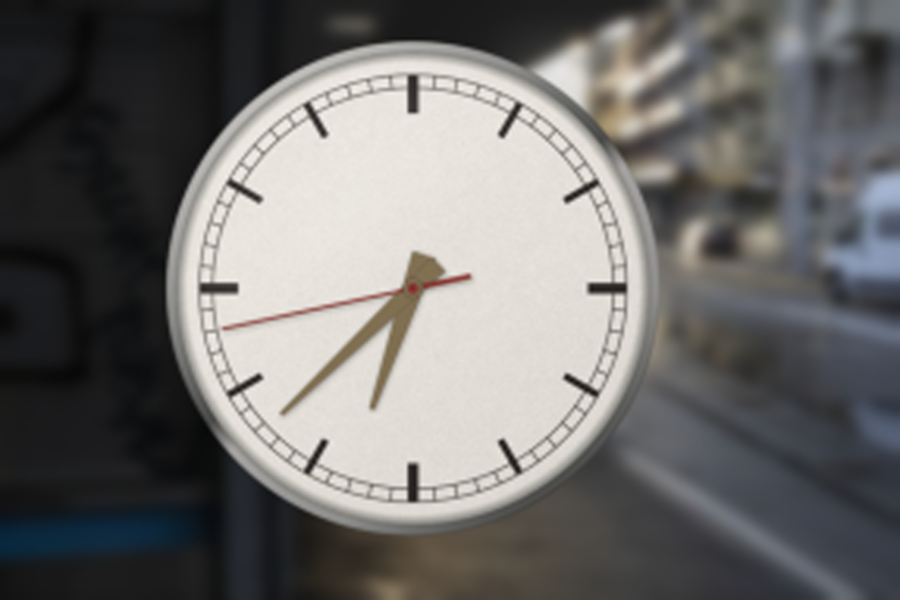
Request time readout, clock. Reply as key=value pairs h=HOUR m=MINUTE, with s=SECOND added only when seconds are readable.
h=6 m=37 s=43
